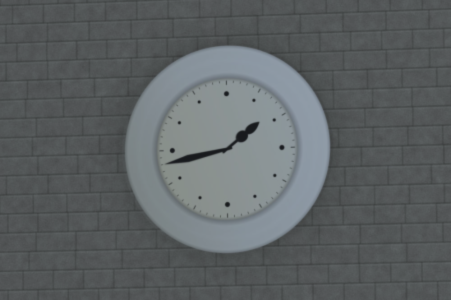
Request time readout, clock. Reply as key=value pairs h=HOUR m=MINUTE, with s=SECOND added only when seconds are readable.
h=1 m=43
